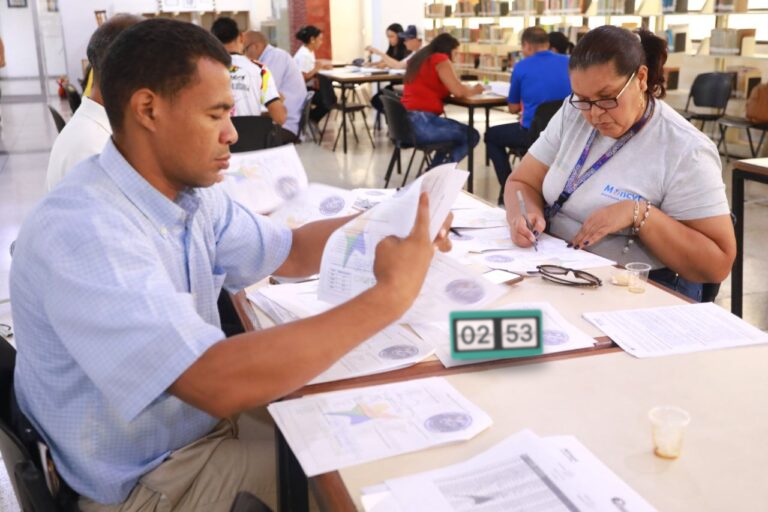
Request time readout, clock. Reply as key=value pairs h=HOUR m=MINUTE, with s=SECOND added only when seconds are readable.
h=2 m=53
